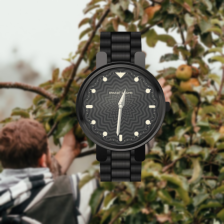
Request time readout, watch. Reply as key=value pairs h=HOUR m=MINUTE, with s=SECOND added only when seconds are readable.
h=12 m=31
